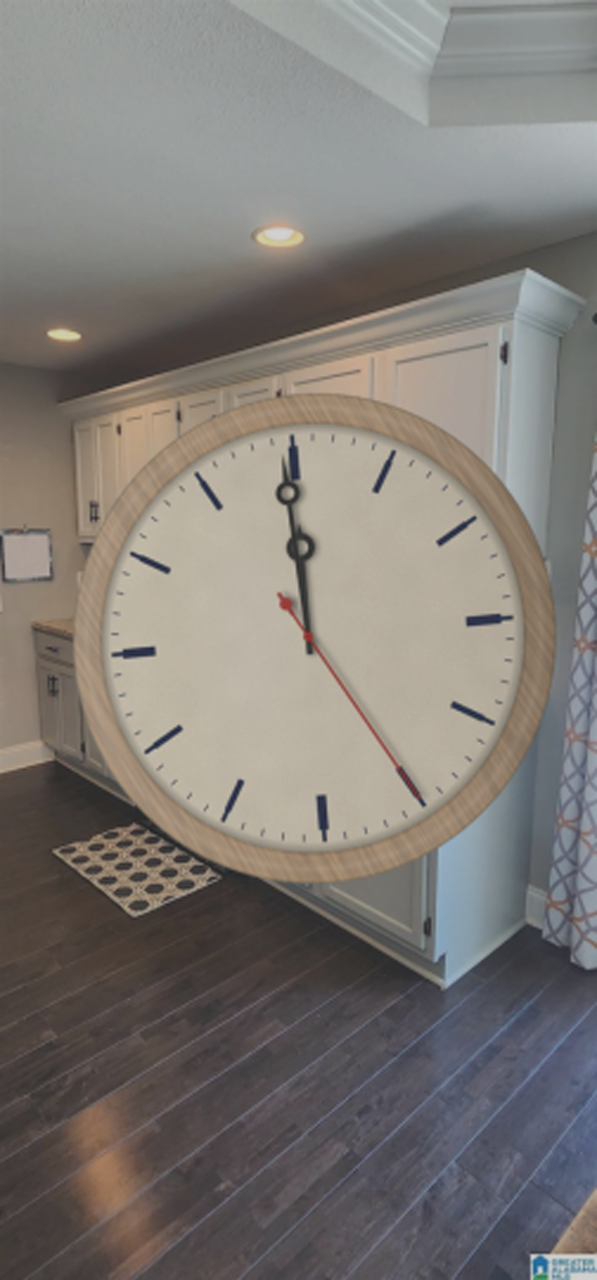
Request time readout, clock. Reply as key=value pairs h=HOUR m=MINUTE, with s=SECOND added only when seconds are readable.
h=11 m=59 s=25
